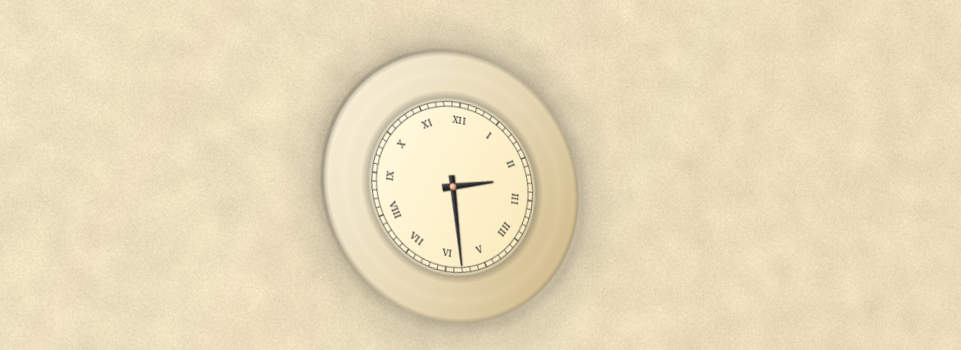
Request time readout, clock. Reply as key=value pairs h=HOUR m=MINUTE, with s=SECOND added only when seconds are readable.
h=2 m=28
